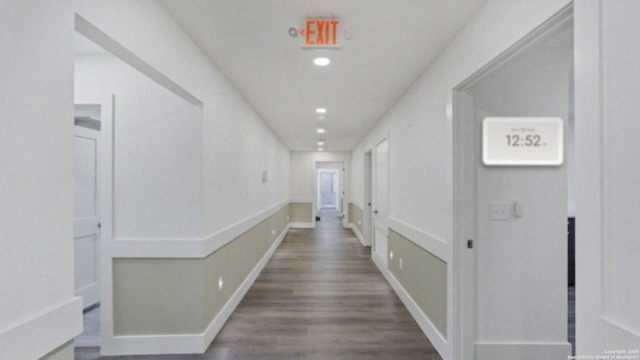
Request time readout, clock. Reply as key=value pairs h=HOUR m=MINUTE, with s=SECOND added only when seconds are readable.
h=12 m=52
